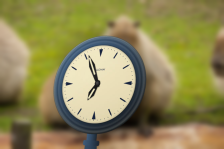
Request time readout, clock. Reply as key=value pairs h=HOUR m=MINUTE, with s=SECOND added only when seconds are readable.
h=6 m=56
